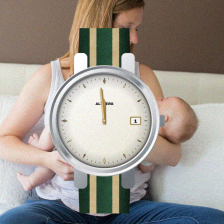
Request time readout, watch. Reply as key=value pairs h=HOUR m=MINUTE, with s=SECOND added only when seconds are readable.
h=11 m=59
